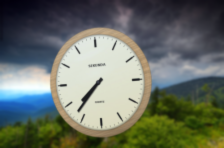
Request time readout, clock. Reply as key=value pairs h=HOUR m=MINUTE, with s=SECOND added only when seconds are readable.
h=7 m=37
